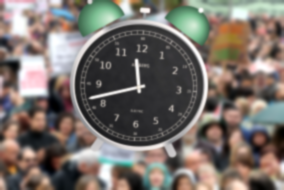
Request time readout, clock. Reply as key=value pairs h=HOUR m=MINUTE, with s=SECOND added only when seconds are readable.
h=11 m=42
